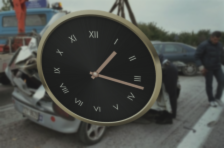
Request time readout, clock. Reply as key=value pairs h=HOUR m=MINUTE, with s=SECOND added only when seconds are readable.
h=1 m=17
